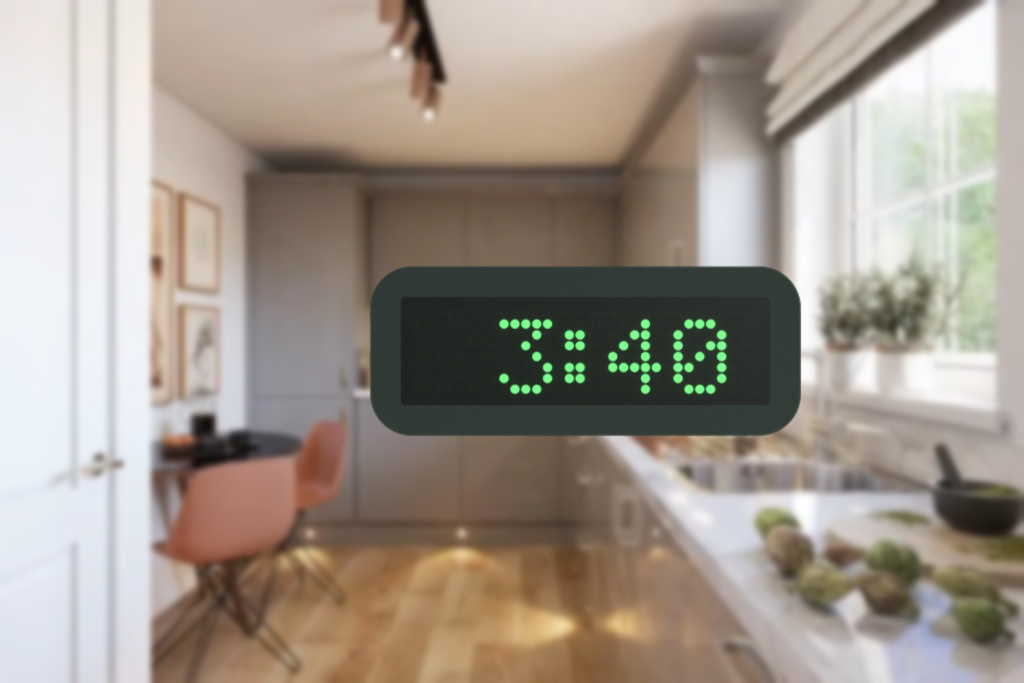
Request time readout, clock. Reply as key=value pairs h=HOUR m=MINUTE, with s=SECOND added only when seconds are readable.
h=3 m=40
